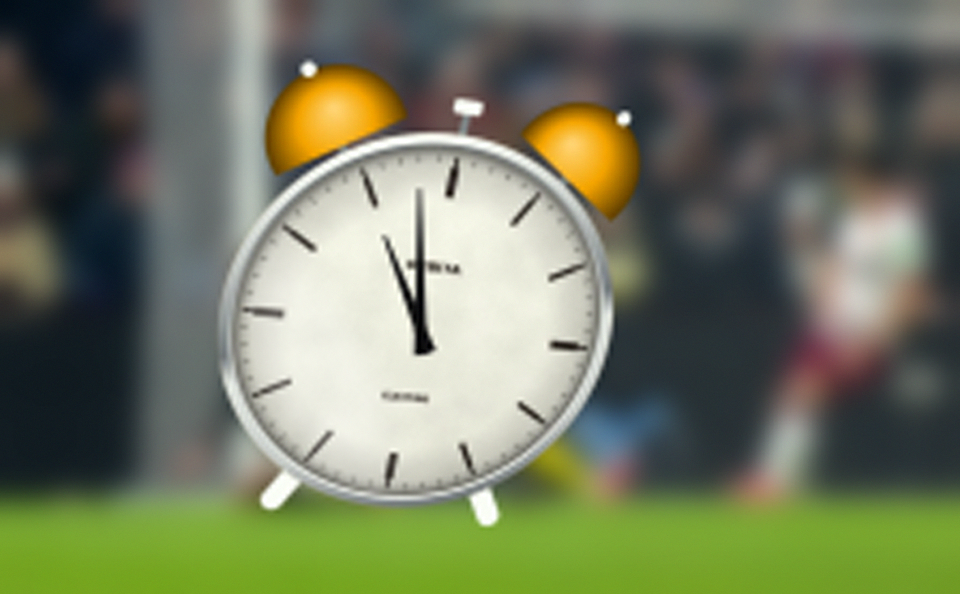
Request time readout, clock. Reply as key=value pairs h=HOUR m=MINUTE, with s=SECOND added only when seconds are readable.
h=10 m=58
